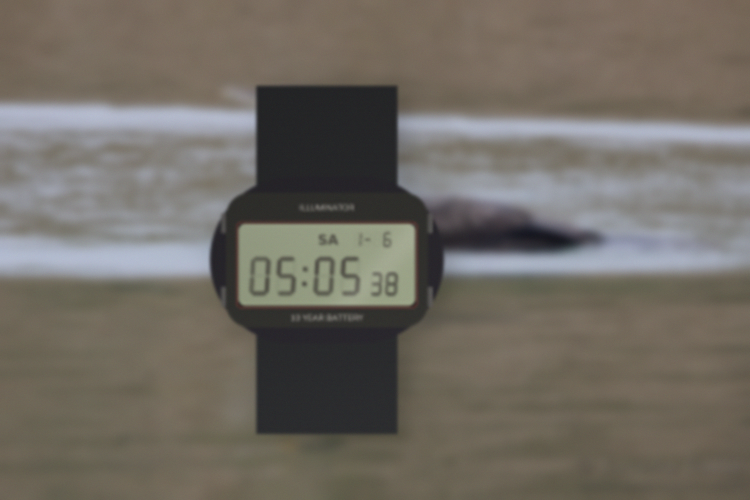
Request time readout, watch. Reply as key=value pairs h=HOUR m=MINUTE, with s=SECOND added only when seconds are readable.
h=5 m=5 s=38
